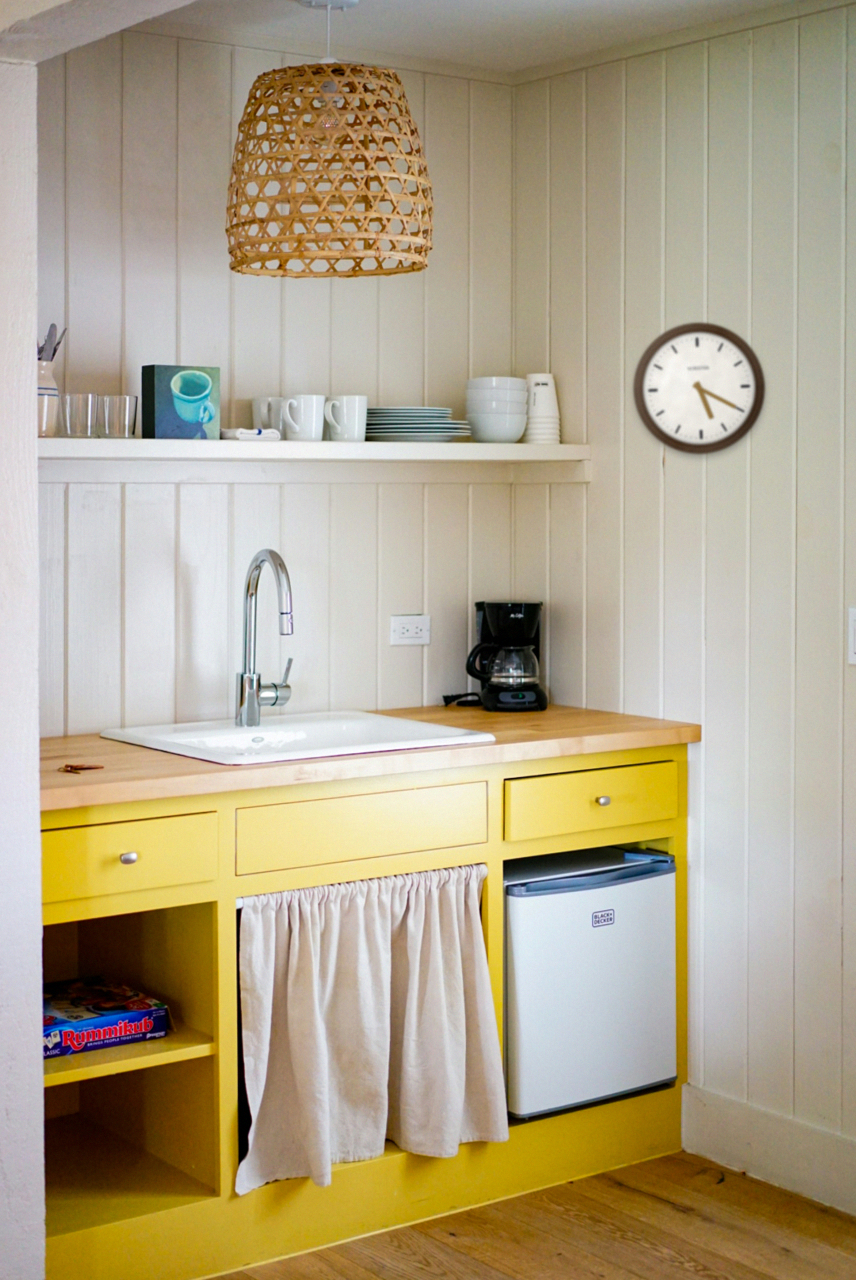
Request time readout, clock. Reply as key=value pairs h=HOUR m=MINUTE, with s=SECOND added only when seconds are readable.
h=5 m=20
